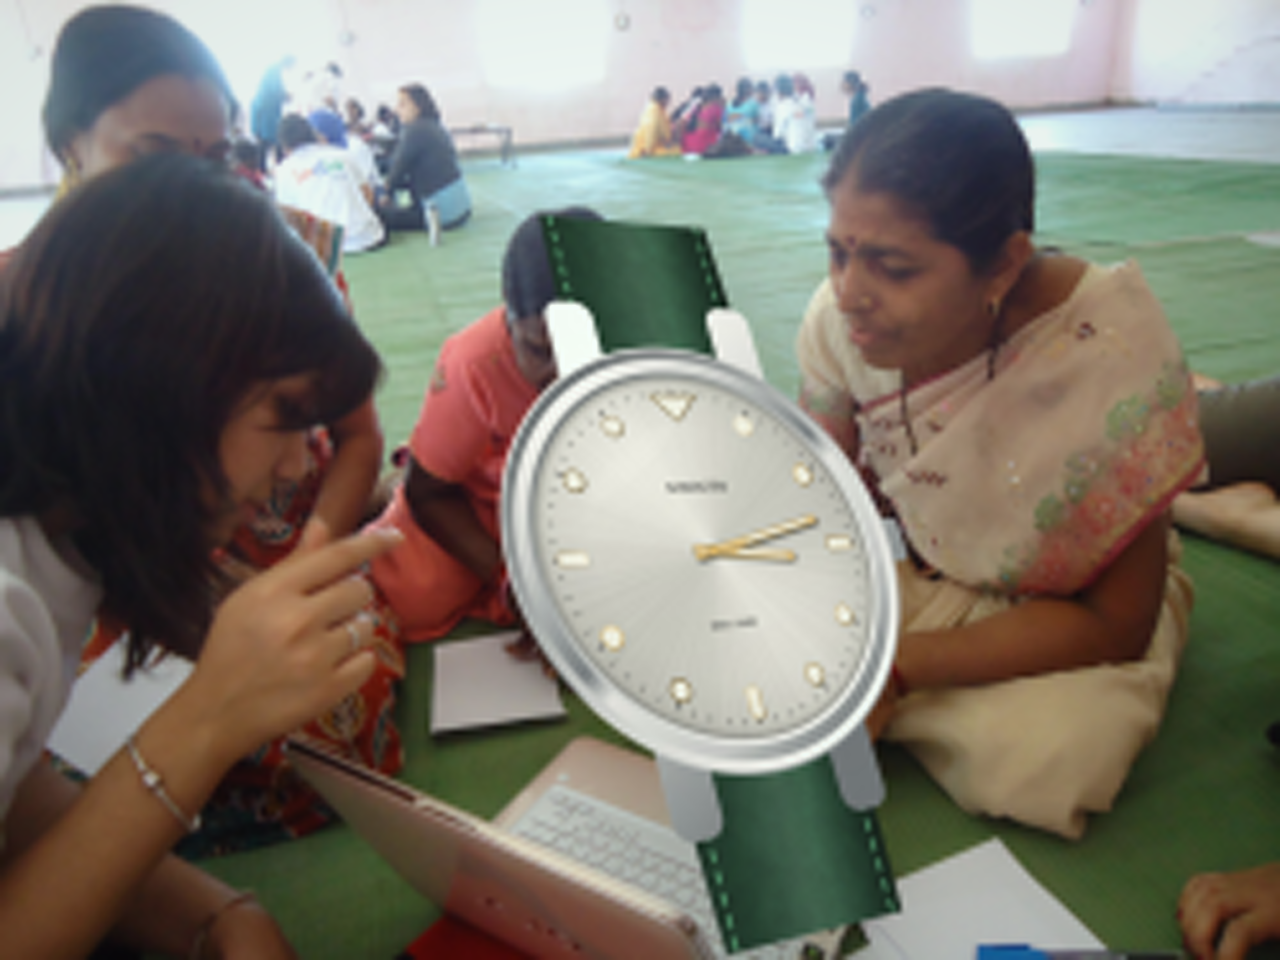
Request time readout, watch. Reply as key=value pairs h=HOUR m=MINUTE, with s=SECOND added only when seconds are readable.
h=3 m=13
